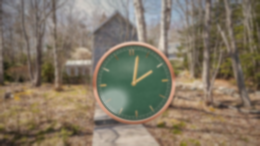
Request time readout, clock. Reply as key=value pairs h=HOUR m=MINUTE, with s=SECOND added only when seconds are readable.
h=2 m=2
